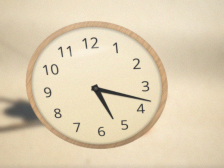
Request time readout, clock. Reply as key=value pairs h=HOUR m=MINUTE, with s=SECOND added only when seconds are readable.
h=5 m=18
